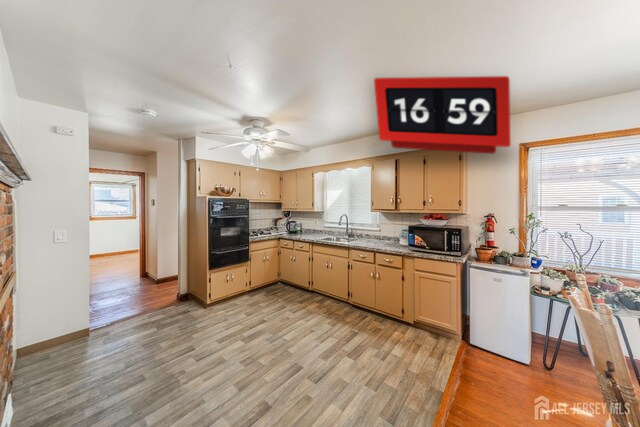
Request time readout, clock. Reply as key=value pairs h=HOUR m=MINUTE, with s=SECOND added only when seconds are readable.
h=16 m=59
